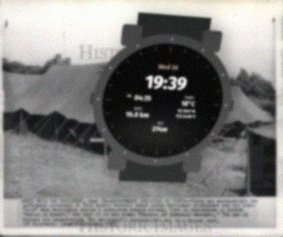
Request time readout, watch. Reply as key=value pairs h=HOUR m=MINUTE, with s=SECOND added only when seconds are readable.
h=19 m=39
